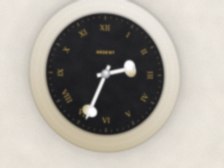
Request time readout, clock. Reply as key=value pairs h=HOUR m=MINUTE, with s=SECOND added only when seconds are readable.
h=2 m=34
